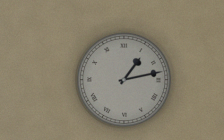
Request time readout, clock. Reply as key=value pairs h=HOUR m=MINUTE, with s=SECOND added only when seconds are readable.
h=1 m=13
